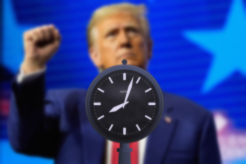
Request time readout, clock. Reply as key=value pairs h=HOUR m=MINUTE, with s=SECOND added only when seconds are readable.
h=8 m=3
